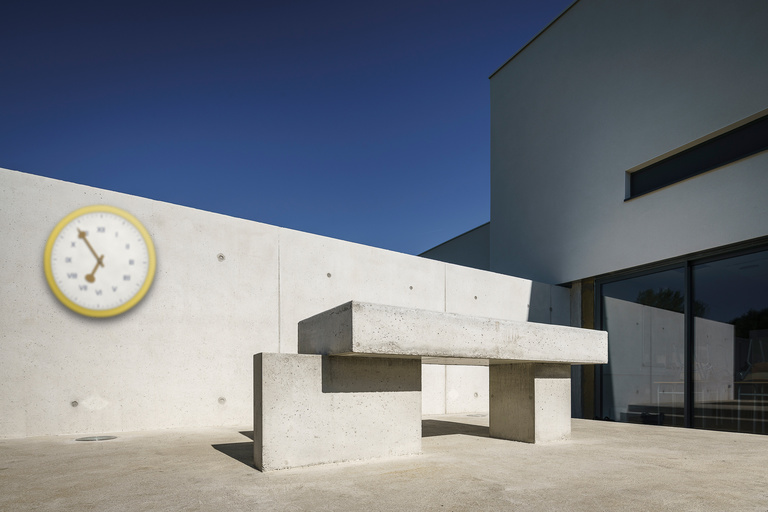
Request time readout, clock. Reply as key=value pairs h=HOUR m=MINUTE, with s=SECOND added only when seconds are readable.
h=6 m=54
